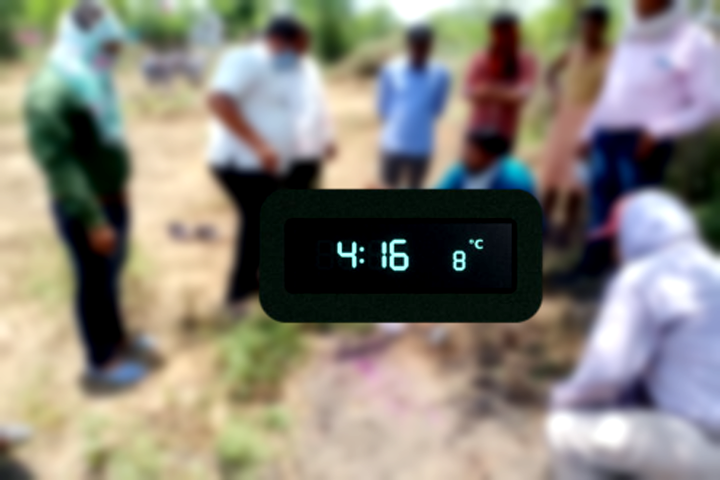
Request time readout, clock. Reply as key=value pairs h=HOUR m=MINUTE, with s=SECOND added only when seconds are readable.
h=4 m=16
